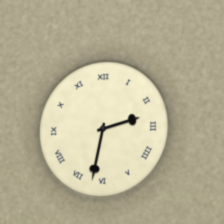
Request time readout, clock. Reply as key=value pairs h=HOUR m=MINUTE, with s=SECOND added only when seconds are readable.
h=2 m=32
